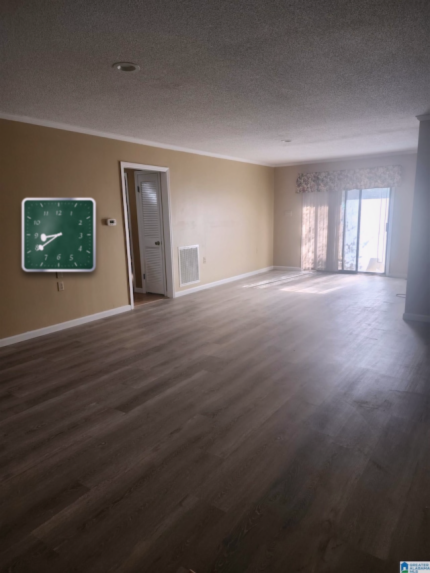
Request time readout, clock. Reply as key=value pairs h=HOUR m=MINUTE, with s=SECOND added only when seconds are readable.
h=8 m=39
